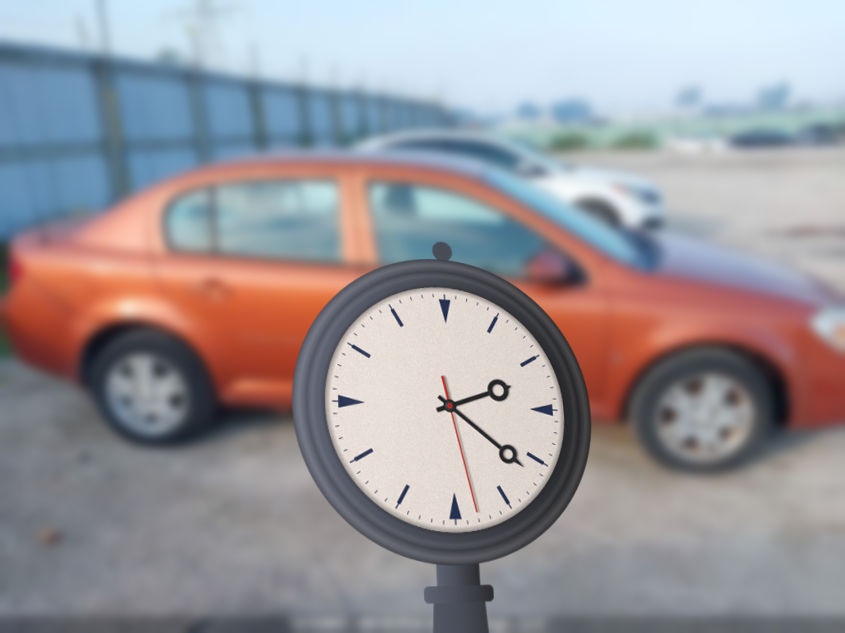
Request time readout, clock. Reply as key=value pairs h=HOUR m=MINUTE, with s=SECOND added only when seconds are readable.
h=2 m=21 s=28
